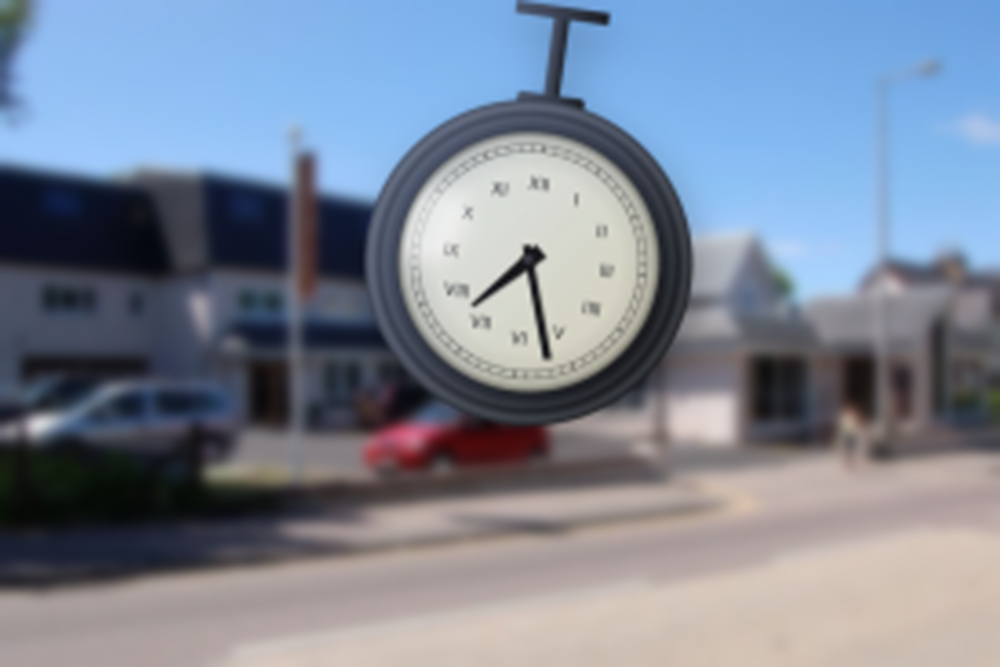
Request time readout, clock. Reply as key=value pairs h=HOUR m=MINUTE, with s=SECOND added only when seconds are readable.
h=7 m=27
